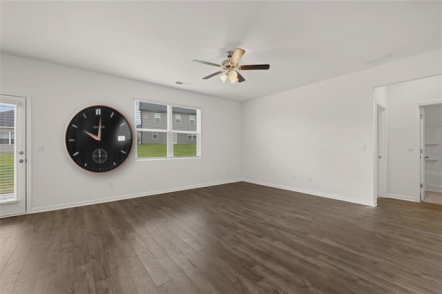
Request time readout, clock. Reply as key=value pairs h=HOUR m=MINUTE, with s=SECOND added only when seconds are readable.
h=10 m=1
